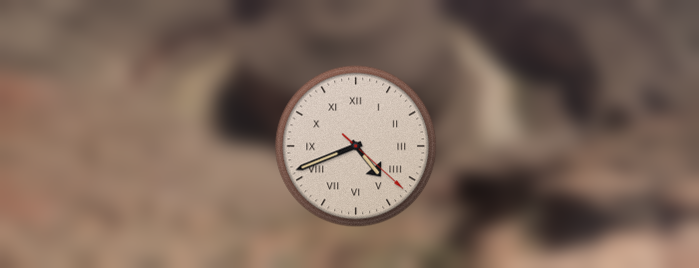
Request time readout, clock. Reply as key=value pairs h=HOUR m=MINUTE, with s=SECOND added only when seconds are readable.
h=4 m=41 s=22
